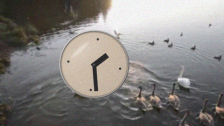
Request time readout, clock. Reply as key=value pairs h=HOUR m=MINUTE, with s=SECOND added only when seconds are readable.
h=1 m=28
